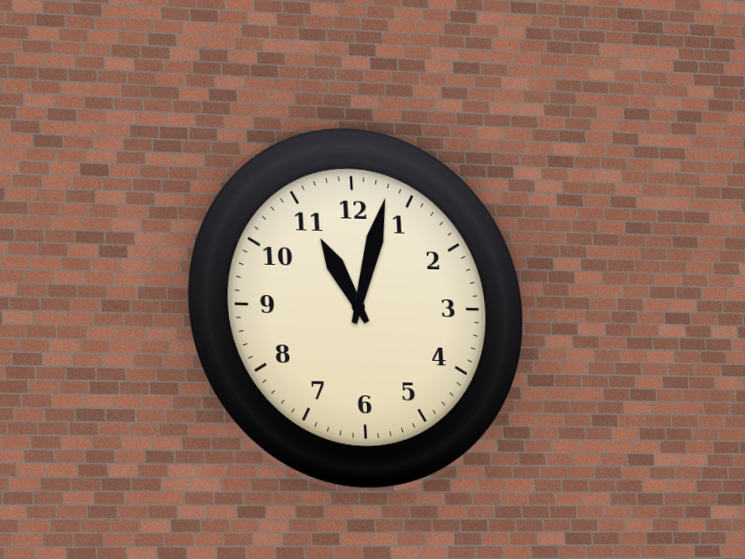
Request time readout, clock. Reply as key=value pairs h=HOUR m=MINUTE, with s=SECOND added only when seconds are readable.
h=11 m=3
